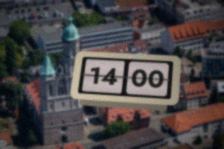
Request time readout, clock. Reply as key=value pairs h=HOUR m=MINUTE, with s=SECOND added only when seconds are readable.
h=14 m=0
